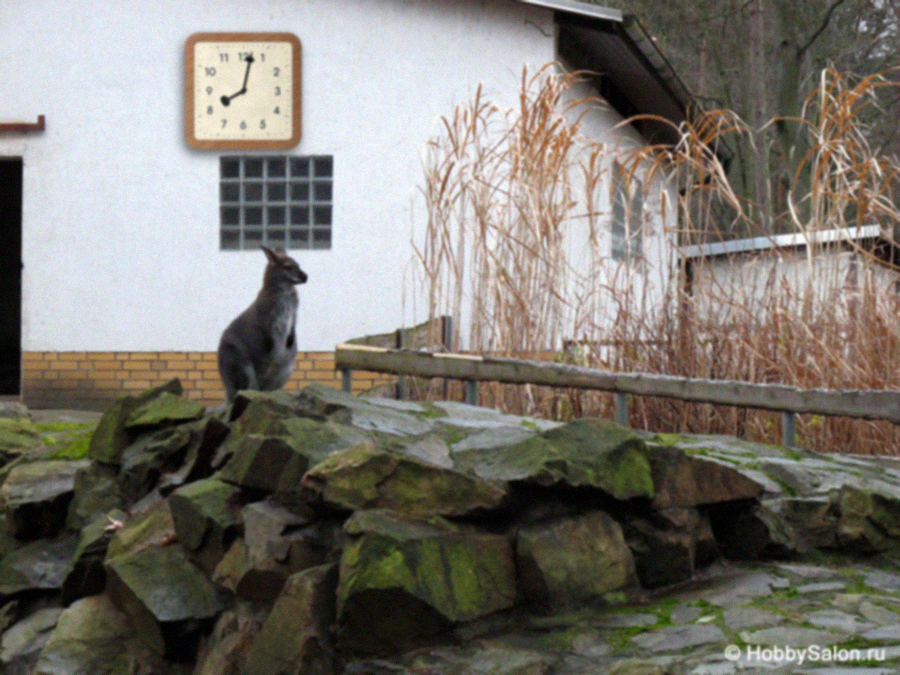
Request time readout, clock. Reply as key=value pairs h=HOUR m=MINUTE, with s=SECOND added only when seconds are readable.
h=8 m=2
